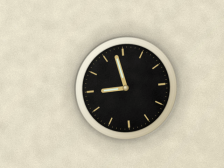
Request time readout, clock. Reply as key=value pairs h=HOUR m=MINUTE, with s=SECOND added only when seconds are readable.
h=8 m=58
